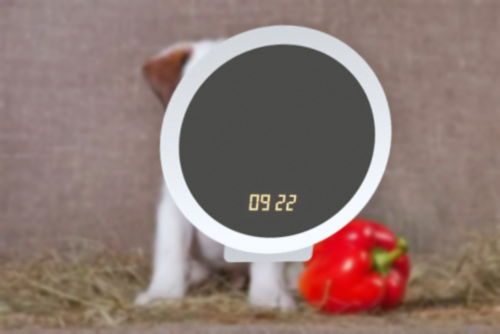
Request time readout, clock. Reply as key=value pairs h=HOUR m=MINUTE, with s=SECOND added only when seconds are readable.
h=9 m=22
